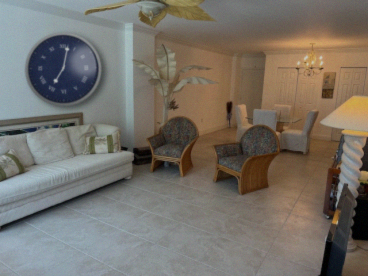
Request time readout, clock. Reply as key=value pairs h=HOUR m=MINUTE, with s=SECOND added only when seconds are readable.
h=7 m=2
